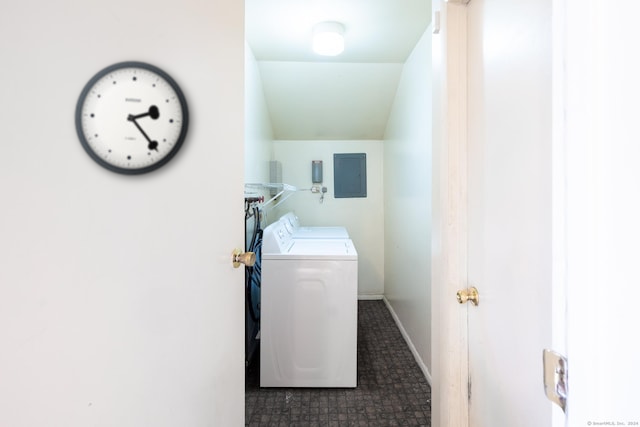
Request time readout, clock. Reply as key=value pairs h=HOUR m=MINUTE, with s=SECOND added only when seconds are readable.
h=2 m=23
